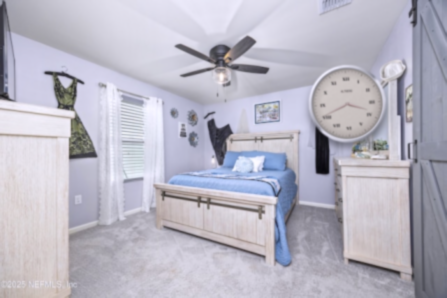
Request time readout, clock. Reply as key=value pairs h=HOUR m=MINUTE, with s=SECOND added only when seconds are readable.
h=3 m=41
